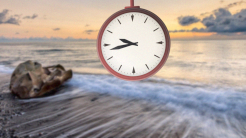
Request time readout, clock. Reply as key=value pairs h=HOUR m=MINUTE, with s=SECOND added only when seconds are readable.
h=9 m=43
